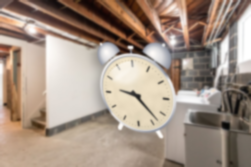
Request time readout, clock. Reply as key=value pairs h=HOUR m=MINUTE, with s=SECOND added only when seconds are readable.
h=9 m=23
